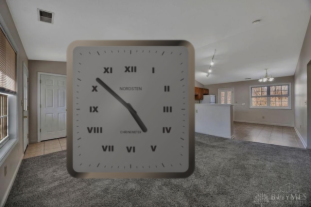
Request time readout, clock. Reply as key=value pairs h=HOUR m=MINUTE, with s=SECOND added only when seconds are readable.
h=4 m=52
